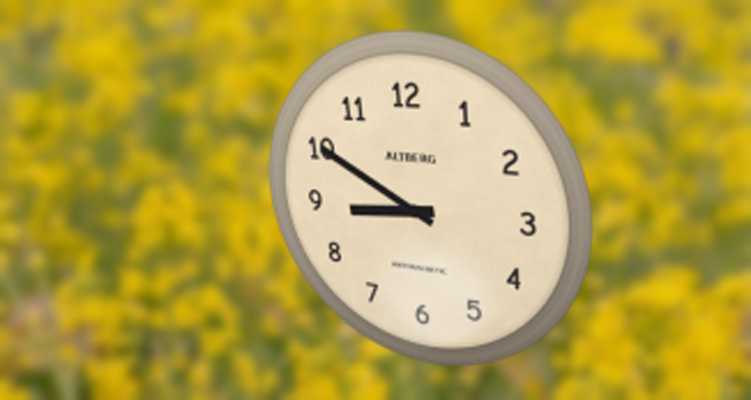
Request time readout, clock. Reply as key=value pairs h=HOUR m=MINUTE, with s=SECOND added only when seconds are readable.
h=8 m=50
